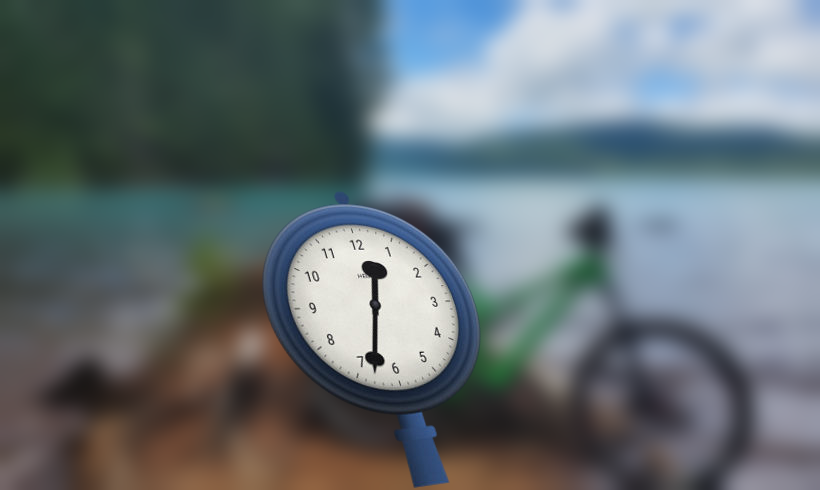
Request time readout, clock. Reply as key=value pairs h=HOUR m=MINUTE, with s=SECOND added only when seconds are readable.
h=12 m=33
